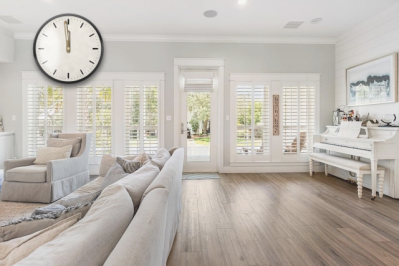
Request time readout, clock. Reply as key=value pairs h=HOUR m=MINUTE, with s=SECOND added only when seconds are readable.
h=11 m=59
